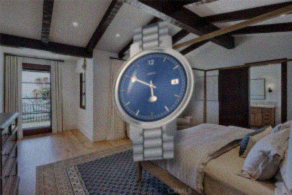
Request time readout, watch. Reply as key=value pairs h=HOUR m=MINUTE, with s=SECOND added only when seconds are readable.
h=5 m=50
